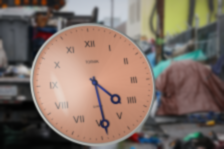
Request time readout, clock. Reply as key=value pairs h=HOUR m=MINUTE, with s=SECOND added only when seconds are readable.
h=4 m=29
